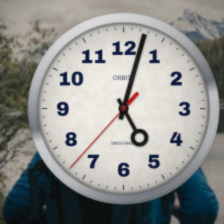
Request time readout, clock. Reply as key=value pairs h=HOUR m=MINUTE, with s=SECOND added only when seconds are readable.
h=5 m=2 s=37
